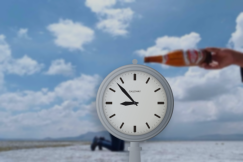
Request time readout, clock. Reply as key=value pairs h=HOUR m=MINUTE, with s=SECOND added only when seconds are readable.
h=8 m=53
